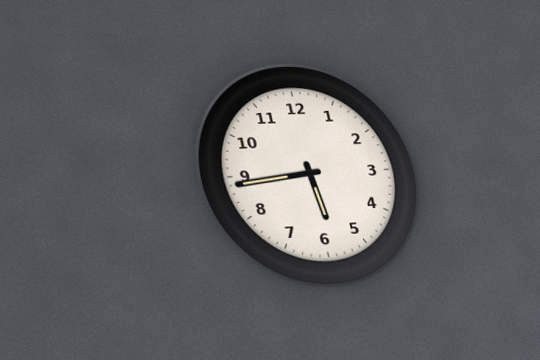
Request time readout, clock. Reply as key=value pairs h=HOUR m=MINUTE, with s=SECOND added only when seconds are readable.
h=5 m=44
